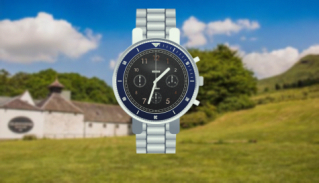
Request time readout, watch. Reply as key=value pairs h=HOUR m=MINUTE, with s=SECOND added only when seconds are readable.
h=1 m=33
